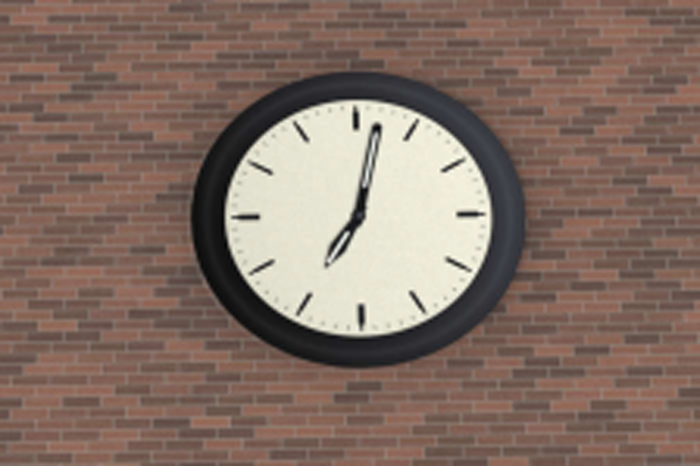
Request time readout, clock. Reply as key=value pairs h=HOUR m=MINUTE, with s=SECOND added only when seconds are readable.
h=7 m=2
